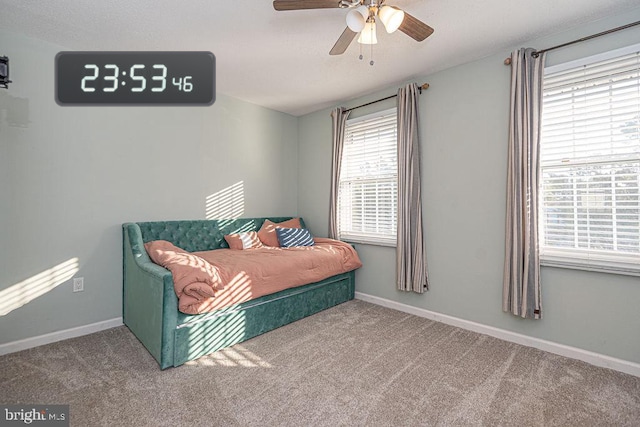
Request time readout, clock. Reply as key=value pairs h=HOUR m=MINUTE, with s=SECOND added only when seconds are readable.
h=23 m=53 s=46
